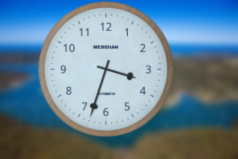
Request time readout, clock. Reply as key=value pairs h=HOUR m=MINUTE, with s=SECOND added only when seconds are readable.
h=3 m=33
